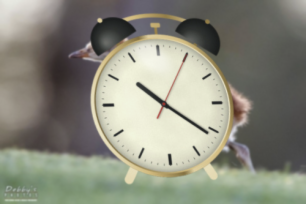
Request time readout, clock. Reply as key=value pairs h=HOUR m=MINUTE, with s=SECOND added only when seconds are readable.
h=10 m=21 s=5
